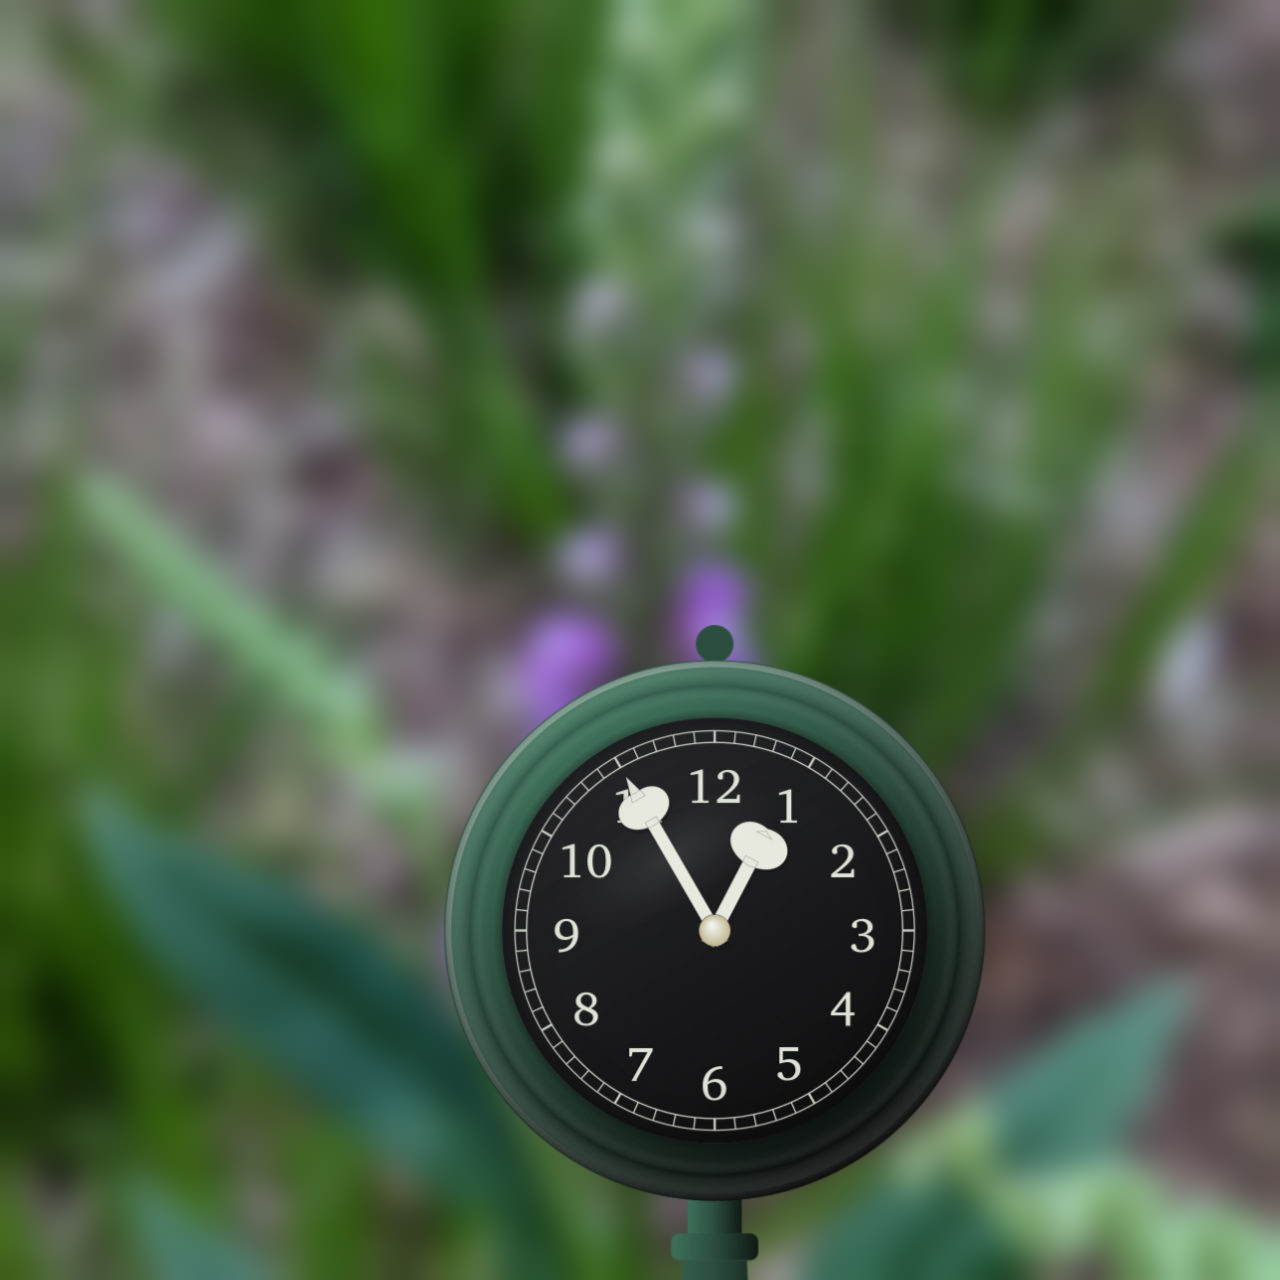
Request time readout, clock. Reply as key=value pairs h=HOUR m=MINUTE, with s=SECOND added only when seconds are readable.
h=12 m=55
